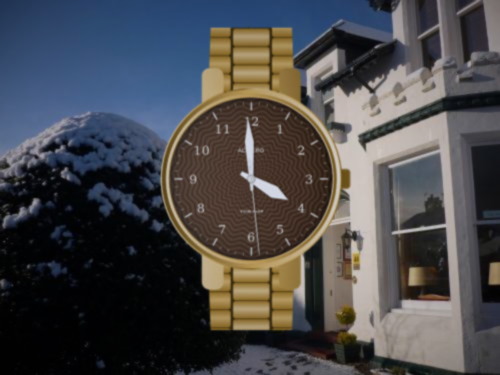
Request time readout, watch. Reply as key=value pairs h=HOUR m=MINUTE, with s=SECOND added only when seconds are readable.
h=3 m=59 s=29
